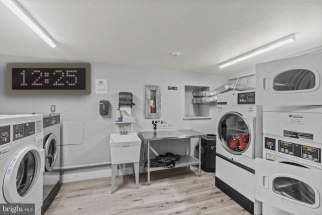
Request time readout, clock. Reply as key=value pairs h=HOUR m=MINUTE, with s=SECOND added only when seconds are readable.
h=12 m=25
